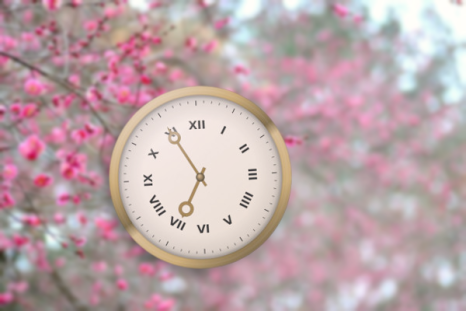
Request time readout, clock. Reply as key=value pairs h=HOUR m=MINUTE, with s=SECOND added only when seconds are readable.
h=6 m=55
